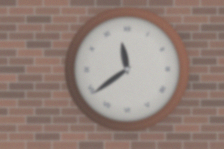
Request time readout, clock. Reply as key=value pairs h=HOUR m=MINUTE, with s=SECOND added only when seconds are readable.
h=11 m=39
